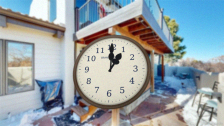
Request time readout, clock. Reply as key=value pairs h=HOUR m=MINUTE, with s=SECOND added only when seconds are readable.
h=1 m=0
